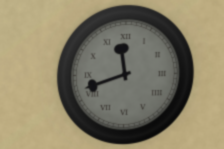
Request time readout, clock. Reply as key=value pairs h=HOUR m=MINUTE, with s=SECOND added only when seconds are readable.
h=11 m=42
